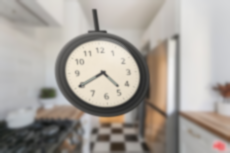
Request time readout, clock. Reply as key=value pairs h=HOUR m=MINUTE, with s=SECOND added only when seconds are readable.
h=4 m=40
